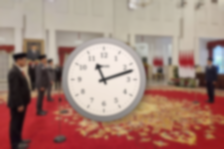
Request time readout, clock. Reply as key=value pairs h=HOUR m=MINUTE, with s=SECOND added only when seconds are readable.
h=11 m=12
